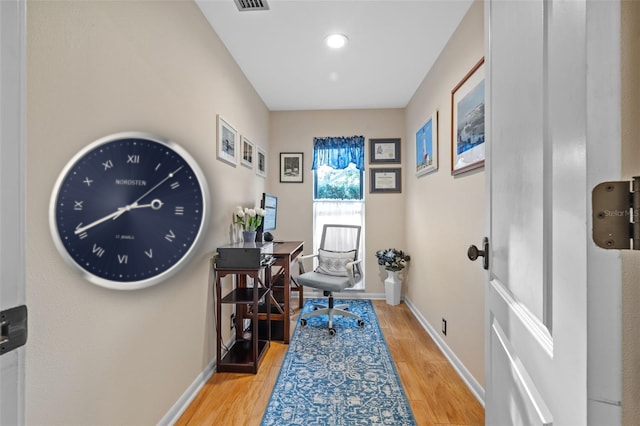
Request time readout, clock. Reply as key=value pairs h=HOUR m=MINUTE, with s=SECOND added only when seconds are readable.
h=2 m=40 s=8
